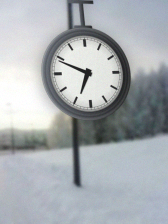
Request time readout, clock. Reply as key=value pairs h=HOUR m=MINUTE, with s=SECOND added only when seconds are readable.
h=6 m=49
